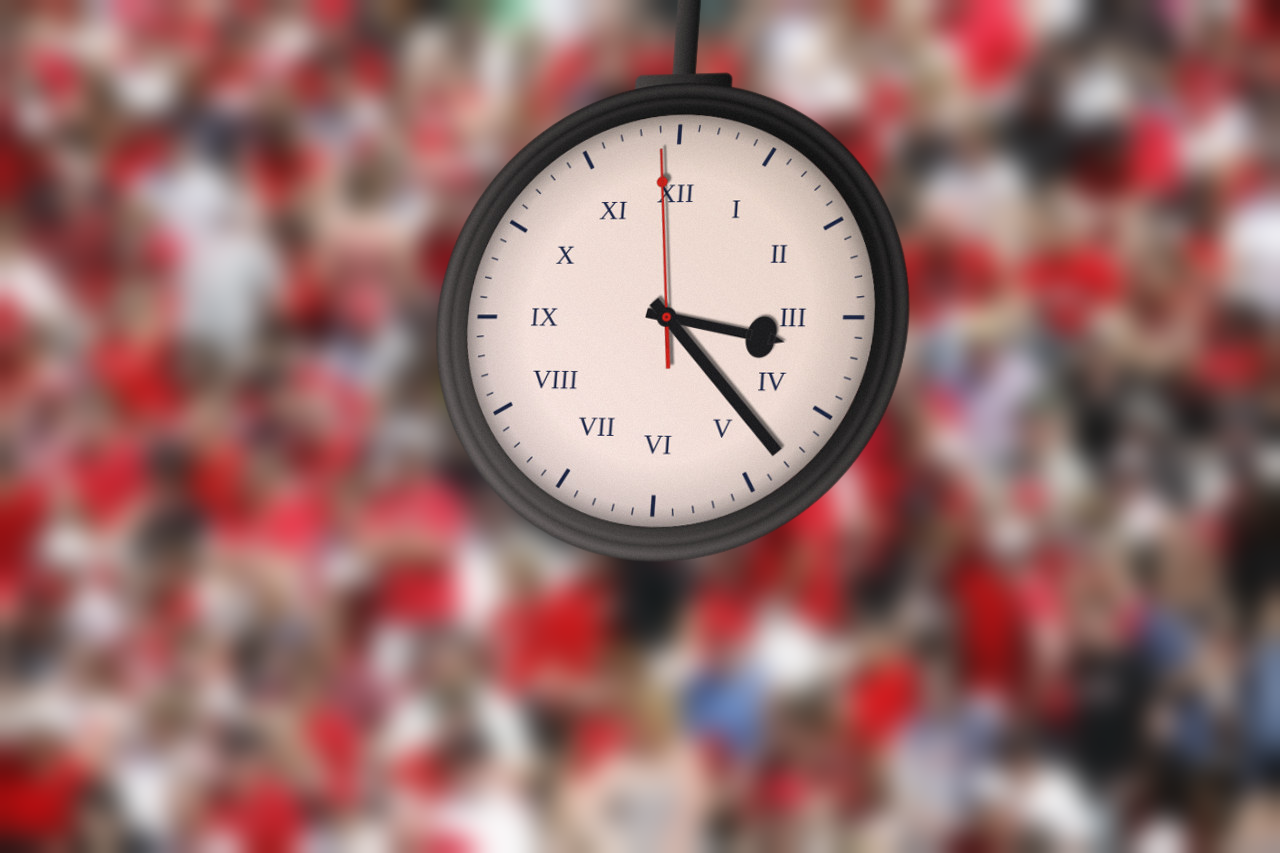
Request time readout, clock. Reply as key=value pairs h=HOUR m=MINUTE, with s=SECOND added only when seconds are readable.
h=3 m=22 s=59
